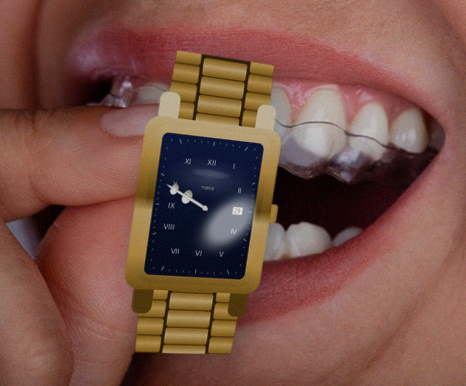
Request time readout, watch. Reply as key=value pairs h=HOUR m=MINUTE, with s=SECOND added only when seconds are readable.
h=9 m=49
